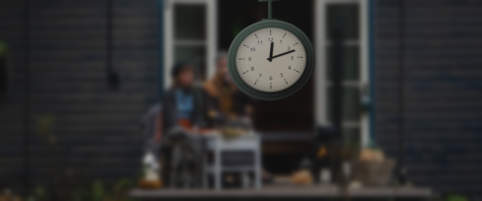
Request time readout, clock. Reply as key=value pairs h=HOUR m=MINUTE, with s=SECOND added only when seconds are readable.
h=12 m=12
